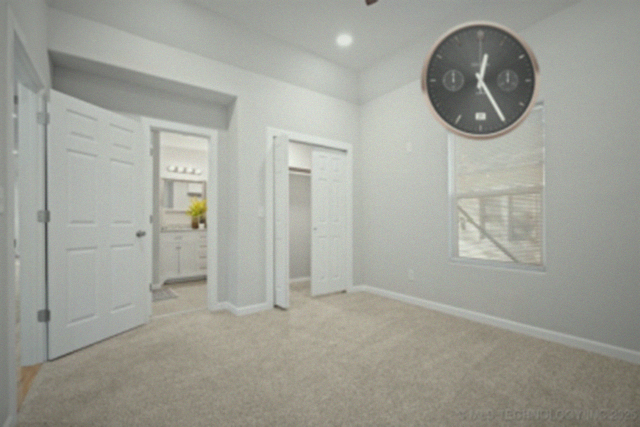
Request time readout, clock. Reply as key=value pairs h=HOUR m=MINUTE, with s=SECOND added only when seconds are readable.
h=12 m=25
